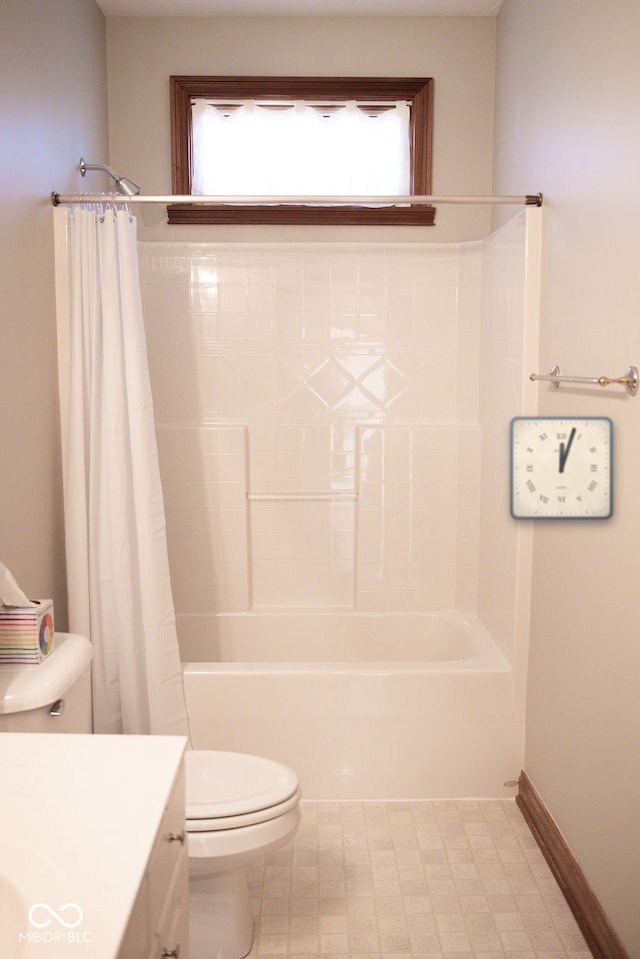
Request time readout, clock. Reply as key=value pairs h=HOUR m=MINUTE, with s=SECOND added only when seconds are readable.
h=12 m=3
